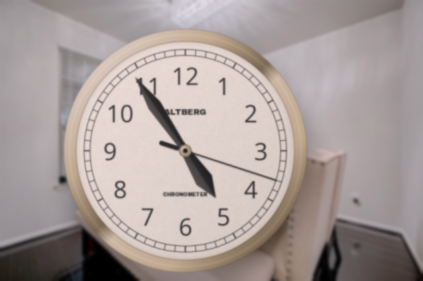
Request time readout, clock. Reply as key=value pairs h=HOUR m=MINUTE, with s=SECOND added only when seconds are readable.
h=4 m=54 s=18
